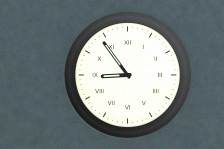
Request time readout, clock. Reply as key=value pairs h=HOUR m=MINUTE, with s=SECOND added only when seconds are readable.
h=8 m=54
